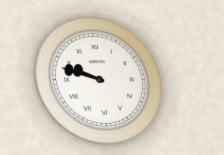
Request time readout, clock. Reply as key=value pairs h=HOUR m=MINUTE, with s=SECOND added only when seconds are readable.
h=9 m=48
